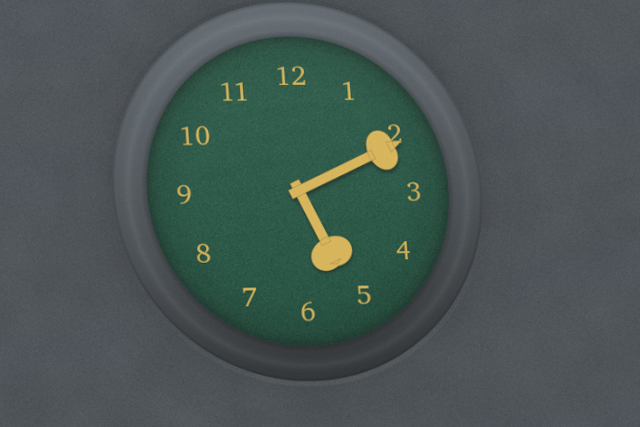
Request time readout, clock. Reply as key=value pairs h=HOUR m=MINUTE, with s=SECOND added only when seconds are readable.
h=5 m=11
